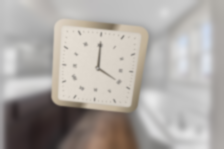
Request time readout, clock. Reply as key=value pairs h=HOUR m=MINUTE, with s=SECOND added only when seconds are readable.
h=4 m=0
